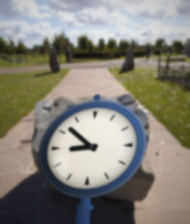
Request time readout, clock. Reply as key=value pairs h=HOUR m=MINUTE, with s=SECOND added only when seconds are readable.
h=8 m=52
